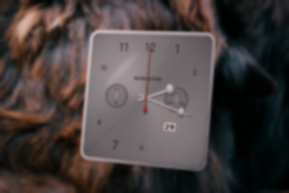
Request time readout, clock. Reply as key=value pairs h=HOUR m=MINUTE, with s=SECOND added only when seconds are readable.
h=2 m=18
